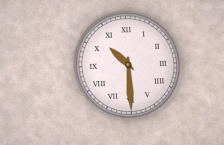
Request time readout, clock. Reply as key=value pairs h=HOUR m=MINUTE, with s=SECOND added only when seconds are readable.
h=10 m=30
